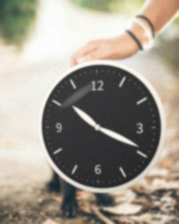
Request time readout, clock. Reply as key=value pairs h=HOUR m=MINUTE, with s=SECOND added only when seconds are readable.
h=10 m=19
